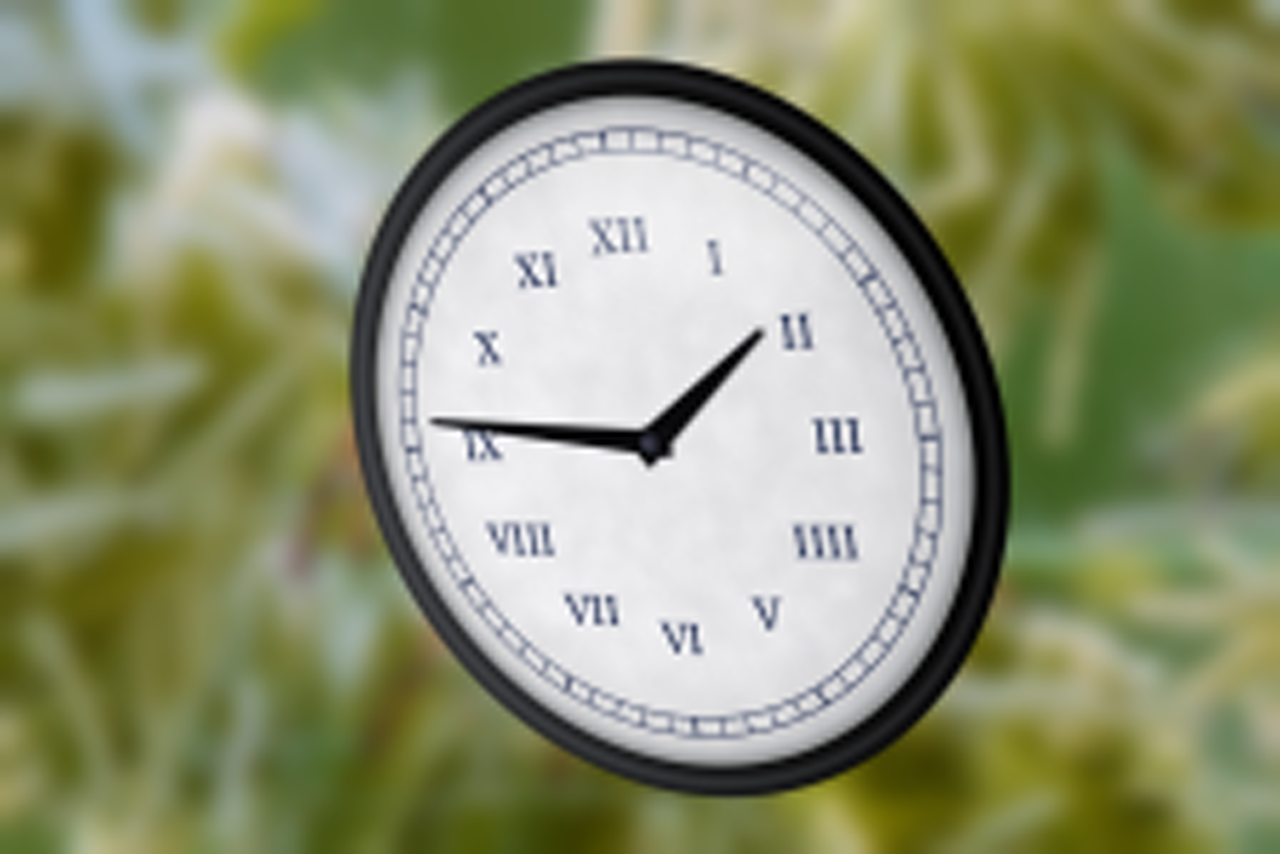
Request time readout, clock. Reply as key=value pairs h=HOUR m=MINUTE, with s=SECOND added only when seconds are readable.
h=1 m=46
